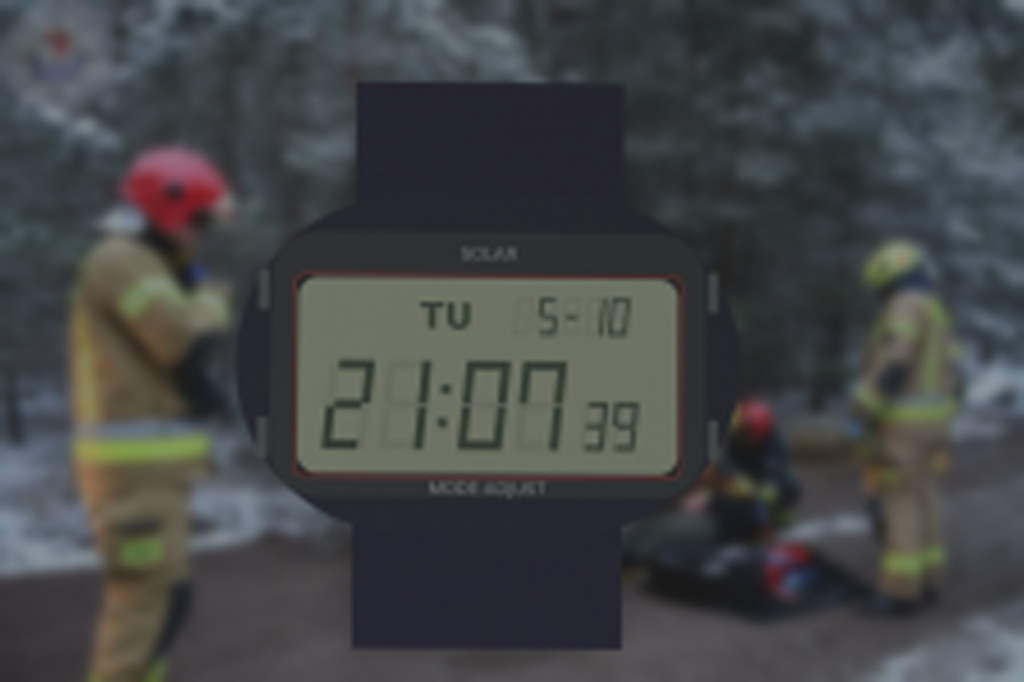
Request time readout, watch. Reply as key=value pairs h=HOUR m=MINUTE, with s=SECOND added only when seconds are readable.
h=21 m=7 s=39
